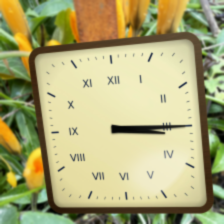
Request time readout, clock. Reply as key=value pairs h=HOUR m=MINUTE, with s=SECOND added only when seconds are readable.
h=3 m=15
